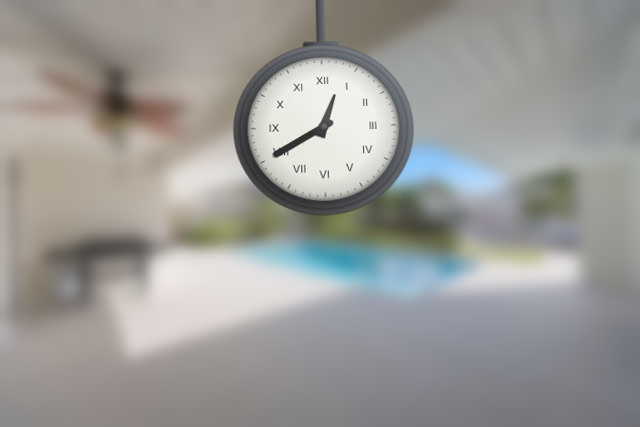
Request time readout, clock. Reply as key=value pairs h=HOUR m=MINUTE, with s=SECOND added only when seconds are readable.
h=12 m=40
